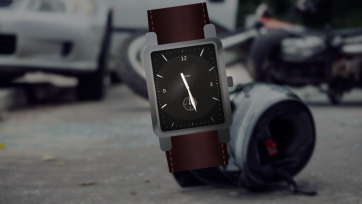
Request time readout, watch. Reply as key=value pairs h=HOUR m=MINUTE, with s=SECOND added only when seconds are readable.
h=11 m=28
